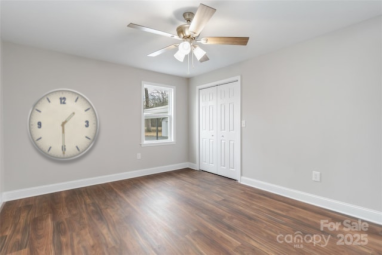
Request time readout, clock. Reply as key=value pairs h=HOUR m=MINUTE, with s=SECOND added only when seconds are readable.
h=1 m=30
